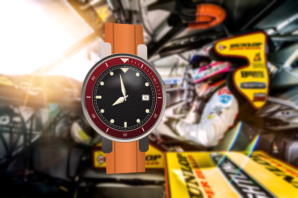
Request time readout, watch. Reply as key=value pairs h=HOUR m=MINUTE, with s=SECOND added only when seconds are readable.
h=7 m=58
